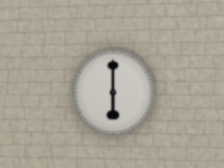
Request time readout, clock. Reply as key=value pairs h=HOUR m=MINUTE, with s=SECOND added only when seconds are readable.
h=6 m=0
